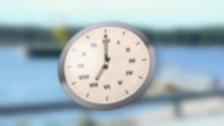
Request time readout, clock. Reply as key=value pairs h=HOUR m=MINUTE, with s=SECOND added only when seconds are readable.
h=7 m=0
